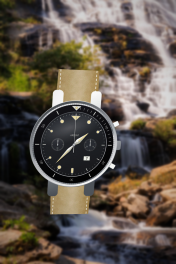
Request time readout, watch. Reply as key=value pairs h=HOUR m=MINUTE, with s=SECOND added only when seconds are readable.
h=1 m=37
